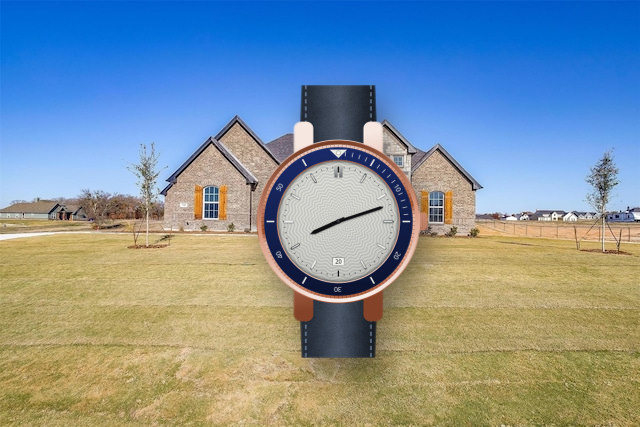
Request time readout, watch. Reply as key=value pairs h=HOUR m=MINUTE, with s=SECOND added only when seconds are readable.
h=8 m=12
